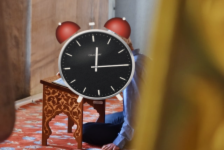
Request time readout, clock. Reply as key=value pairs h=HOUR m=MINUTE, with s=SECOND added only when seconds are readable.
h=12 m=15
